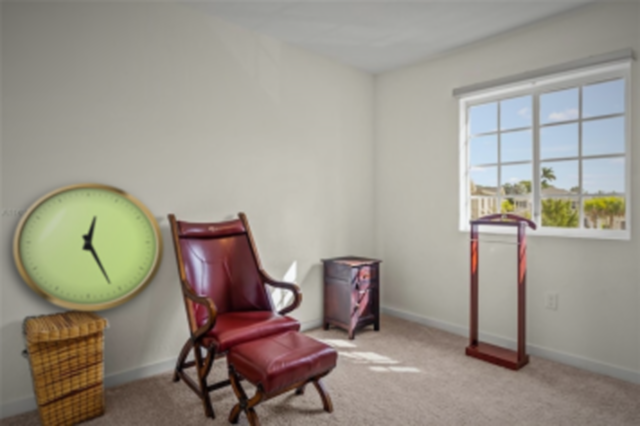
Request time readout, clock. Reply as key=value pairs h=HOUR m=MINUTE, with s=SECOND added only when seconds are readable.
h=12 m=26
